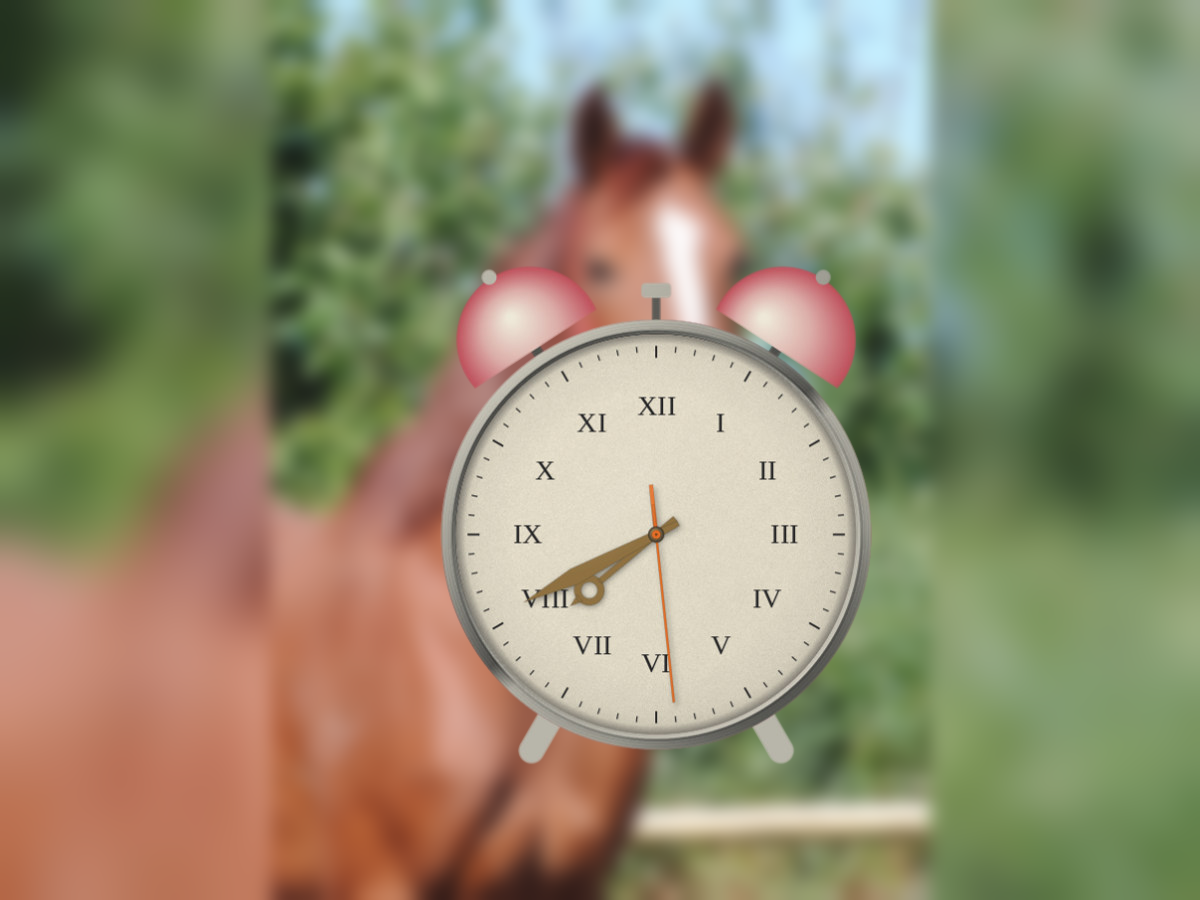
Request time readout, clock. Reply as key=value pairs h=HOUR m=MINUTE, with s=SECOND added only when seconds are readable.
h=7 m=40 s=29
